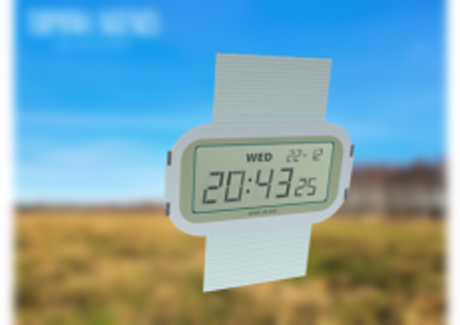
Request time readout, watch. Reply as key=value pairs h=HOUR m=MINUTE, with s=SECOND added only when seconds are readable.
h=20 m=43 s=25
